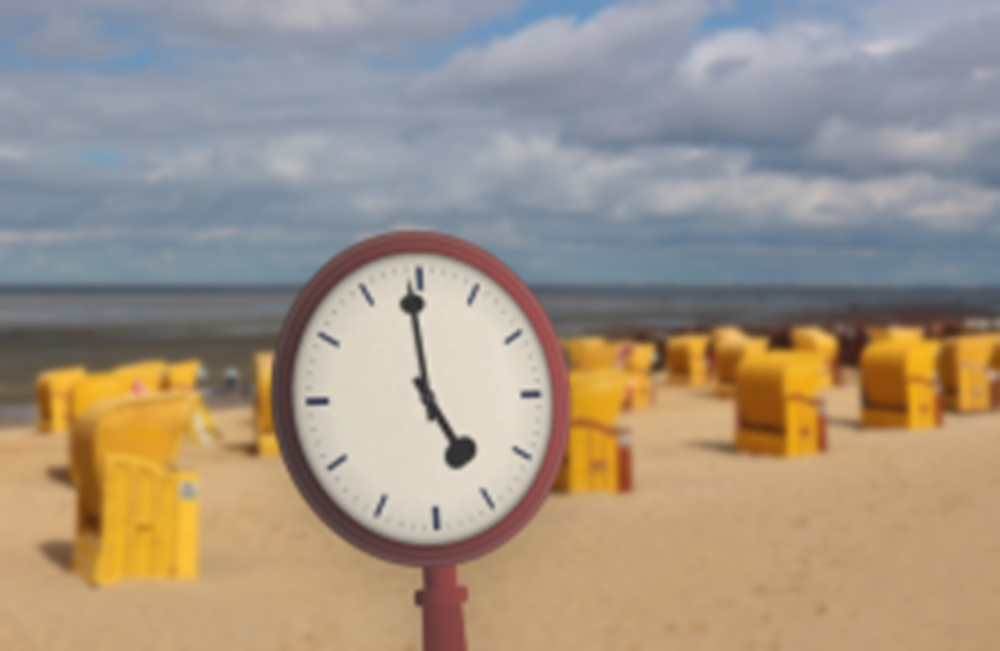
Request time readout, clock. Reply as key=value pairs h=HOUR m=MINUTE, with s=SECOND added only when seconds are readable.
h=4 m=59
